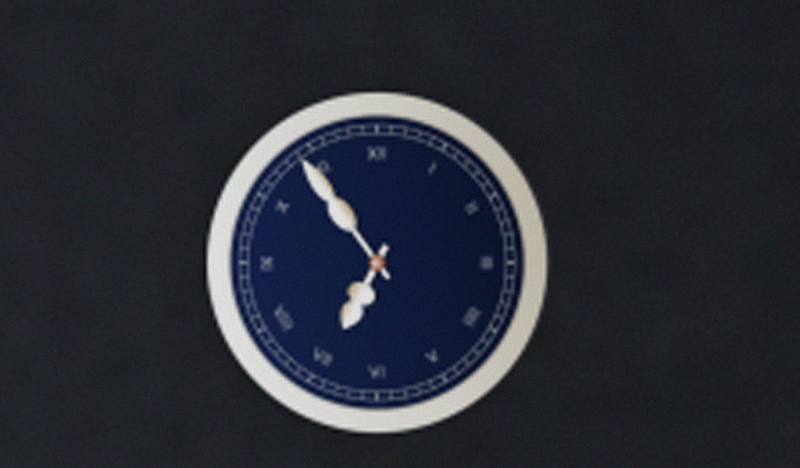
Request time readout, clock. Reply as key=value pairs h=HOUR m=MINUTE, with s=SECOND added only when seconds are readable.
h=6 m=54
